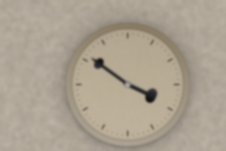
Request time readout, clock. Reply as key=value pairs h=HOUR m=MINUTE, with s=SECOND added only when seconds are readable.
h=3 m=51
